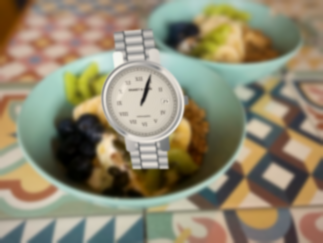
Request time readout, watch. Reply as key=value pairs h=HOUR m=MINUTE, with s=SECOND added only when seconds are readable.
h=1 m=4
